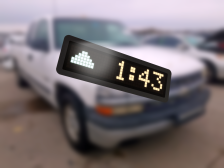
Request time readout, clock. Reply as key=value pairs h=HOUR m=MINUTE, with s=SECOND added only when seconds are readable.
h=1 m=43
